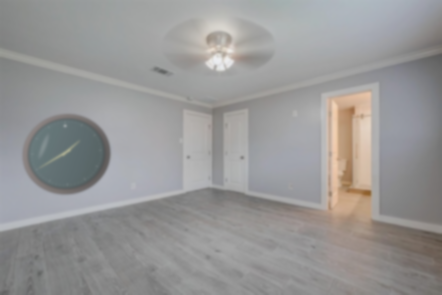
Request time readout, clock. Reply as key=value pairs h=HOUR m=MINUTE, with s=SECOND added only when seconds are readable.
h=1 m=40
